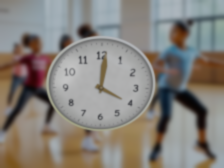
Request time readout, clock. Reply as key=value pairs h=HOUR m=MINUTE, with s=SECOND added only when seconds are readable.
h=4 m=1
